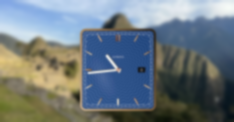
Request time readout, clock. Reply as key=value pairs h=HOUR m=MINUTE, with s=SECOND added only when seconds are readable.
h=10 m=44
